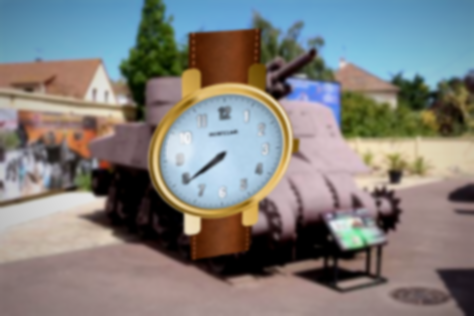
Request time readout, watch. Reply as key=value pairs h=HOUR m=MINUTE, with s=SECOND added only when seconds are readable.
h=7 m=39
